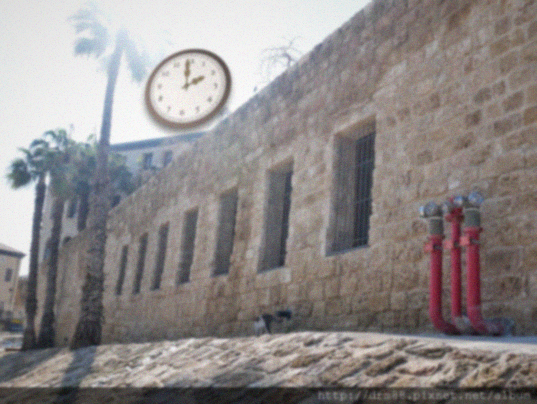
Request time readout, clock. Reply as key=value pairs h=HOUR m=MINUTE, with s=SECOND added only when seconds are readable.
h=1 m=59
